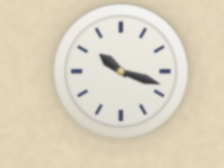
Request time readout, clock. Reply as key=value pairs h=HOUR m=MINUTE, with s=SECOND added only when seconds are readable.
h=10 m=18
